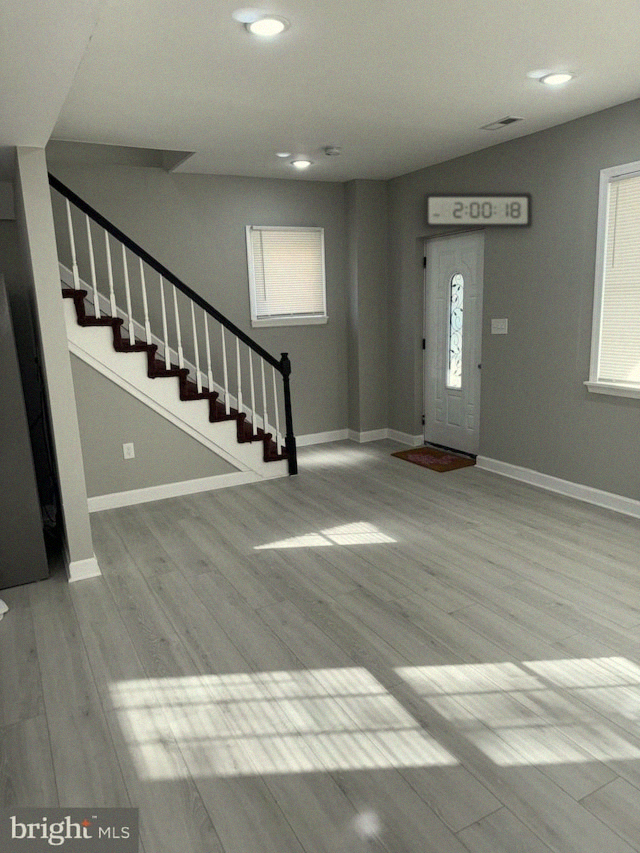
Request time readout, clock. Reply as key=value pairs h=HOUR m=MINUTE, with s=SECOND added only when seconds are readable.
h=2 m=0 s=18
